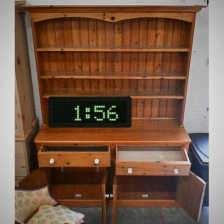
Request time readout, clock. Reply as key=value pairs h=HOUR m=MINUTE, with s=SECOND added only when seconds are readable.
h=1 m=56
